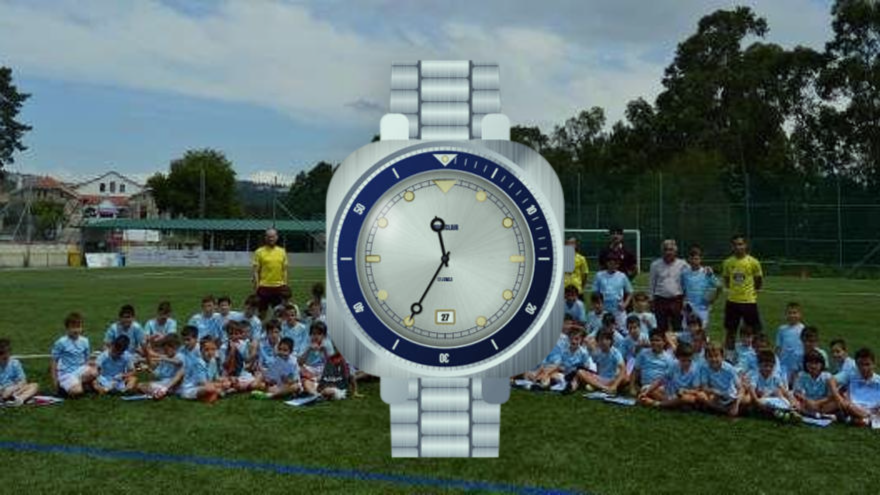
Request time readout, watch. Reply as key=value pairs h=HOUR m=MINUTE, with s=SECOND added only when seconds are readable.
h=11 m=35
